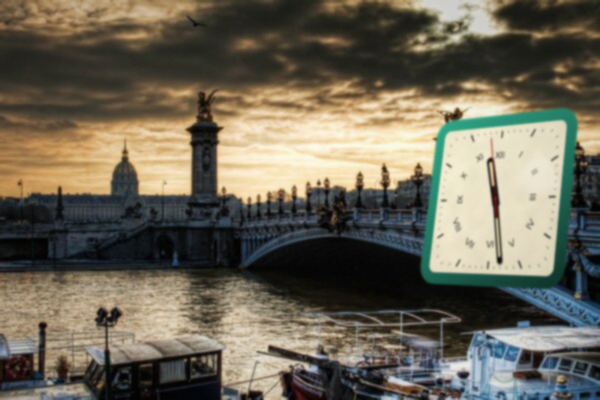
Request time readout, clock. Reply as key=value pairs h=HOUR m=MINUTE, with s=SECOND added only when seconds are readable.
h=11 m=27 s=58
